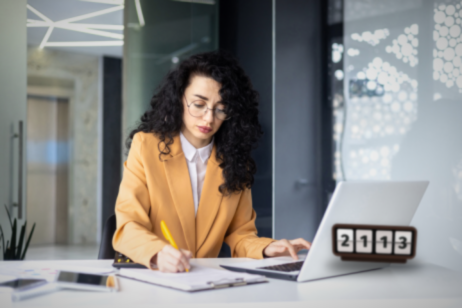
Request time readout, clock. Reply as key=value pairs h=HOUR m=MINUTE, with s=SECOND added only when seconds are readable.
h=21 m=13
